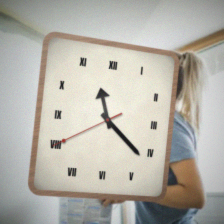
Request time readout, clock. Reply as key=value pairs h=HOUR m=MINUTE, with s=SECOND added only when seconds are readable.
h=11 m=21 s=40
